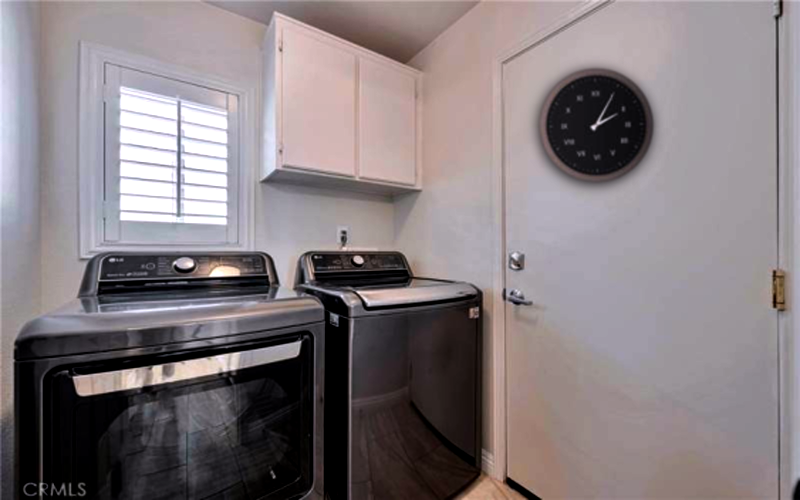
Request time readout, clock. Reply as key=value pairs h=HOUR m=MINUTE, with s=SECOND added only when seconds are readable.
h=2 m=5
